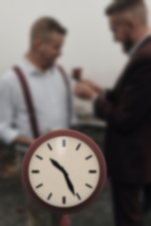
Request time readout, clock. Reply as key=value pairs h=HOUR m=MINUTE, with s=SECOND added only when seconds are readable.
h=10 m=26
